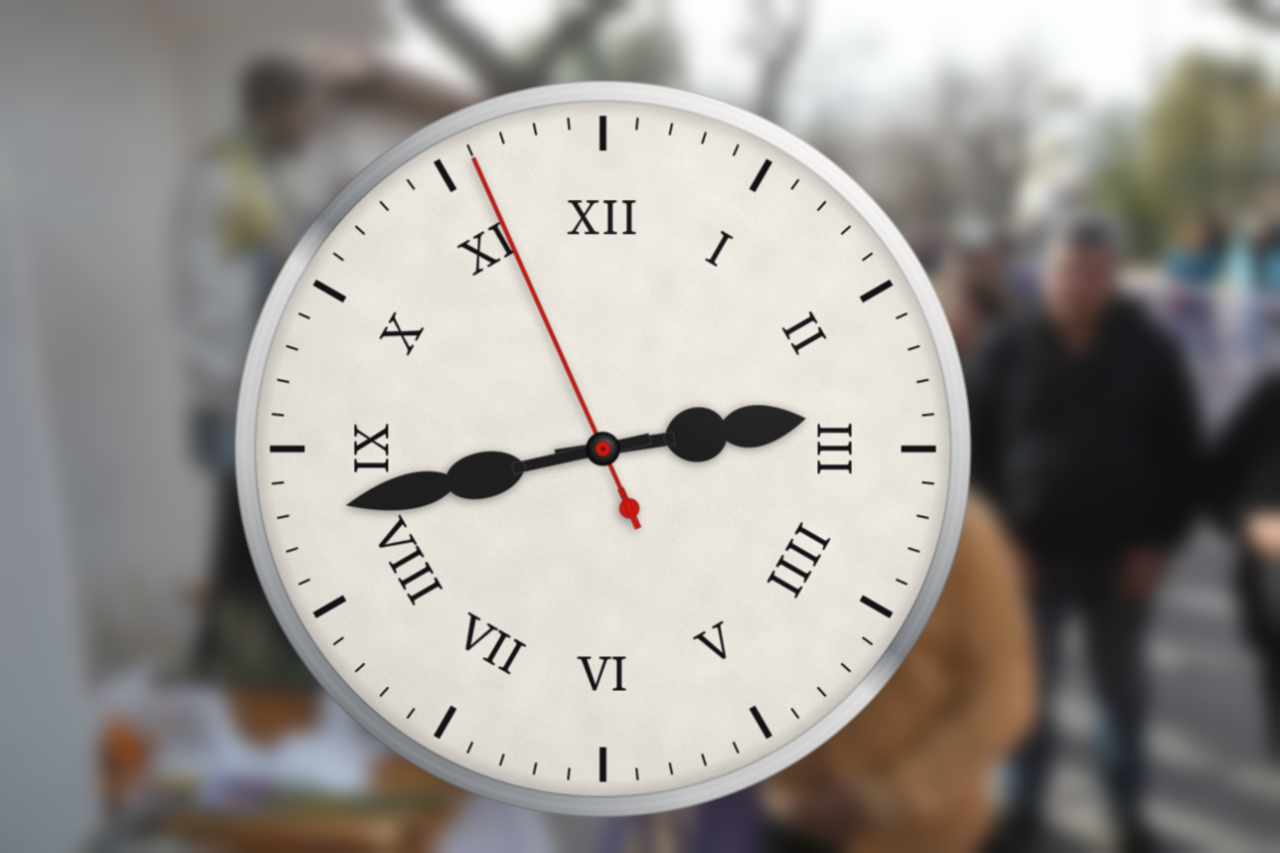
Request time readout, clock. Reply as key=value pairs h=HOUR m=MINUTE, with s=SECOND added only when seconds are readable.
h=2 m=42 s=56
